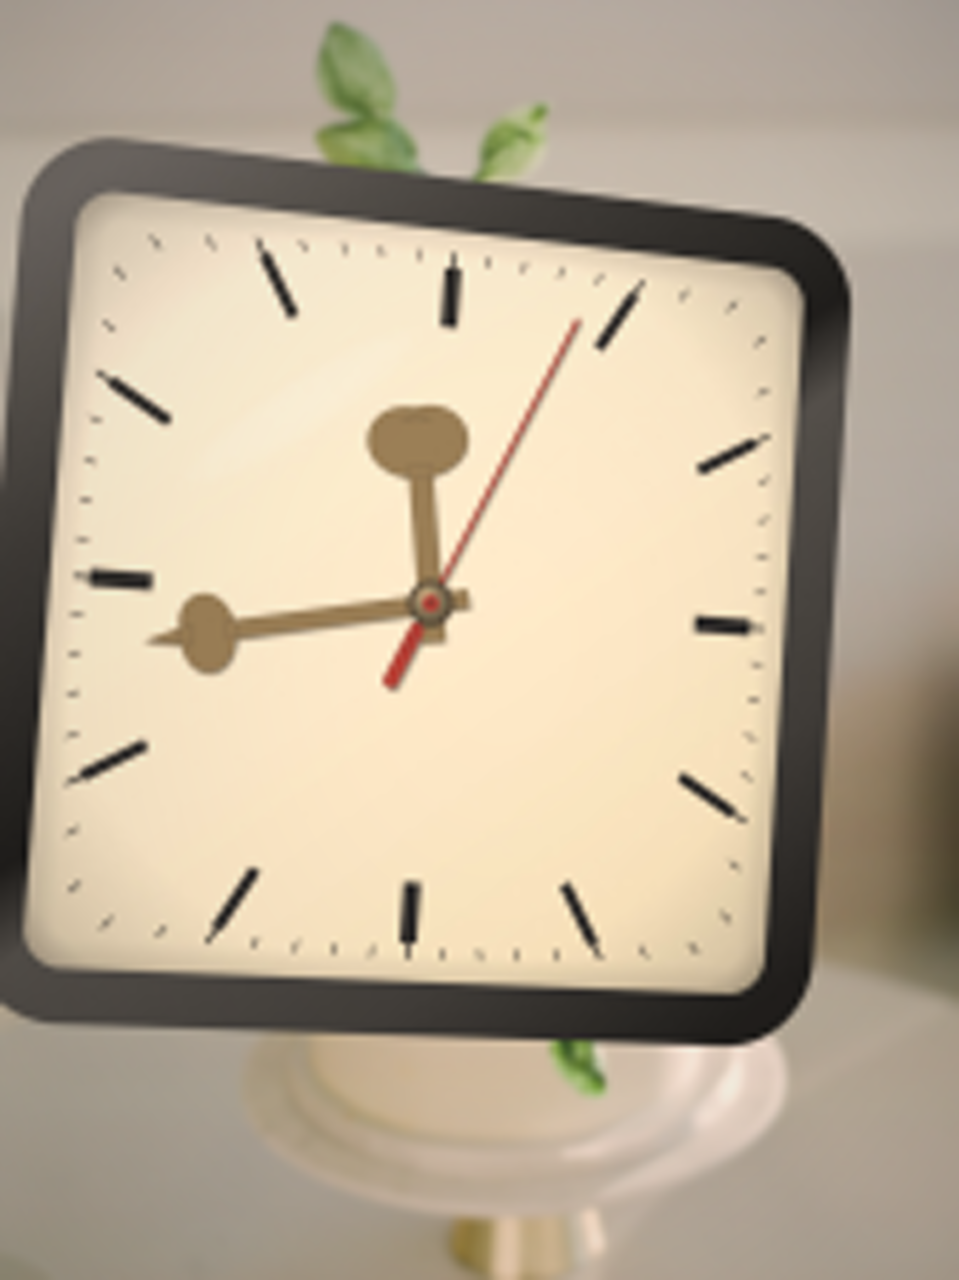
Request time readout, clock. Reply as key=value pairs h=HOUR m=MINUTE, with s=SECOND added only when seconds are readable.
h=11 m=43 s=4
